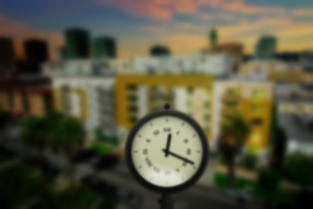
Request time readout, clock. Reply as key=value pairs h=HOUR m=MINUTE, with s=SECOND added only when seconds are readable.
h=12 m=19
